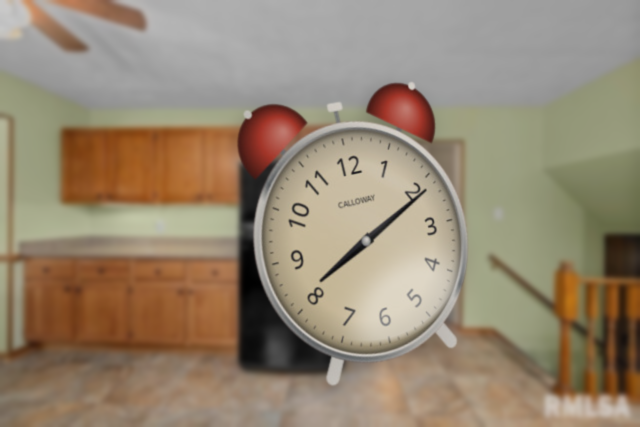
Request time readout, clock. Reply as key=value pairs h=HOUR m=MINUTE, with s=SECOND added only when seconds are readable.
h=8 m=11
